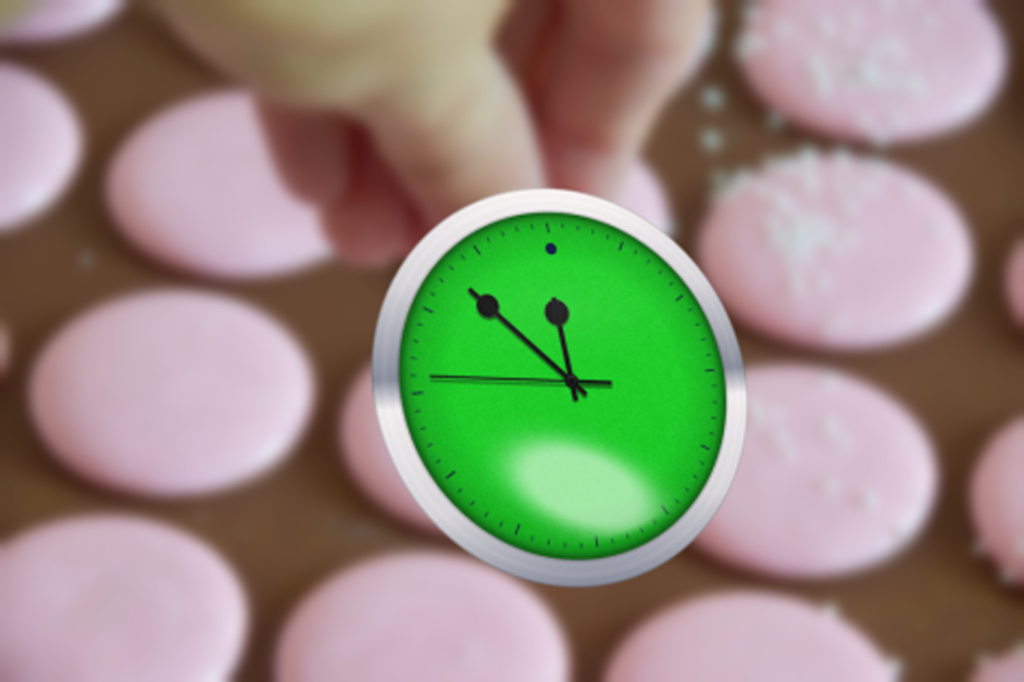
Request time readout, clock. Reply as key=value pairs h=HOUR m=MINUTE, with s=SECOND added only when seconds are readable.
h=11 m=52 s=46
